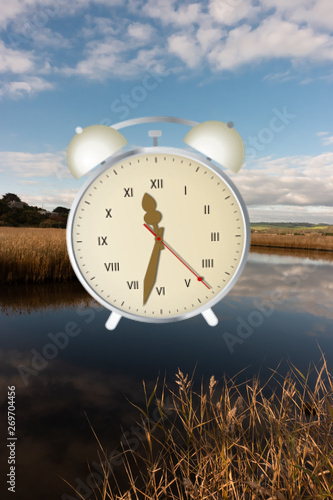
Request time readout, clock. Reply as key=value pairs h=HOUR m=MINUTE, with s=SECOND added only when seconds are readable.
h=11 m=32 s=23
